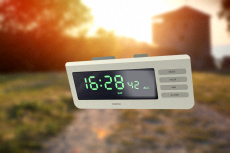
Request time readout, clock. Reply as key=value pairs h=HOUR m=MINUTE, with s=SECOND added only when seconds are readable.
h=16 m=28 s=42
